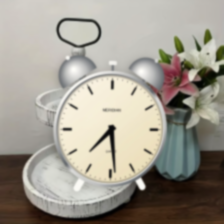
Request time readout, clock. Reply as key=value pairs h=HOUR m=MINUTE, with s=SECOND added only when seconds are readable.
h=7 m=29
